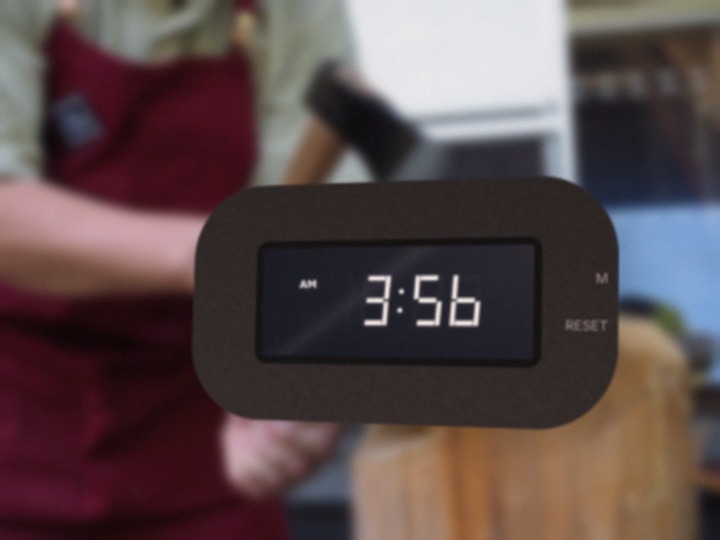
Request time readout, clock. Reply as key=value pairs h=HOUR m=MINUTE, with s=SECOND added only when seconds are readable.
h=3 m=56
